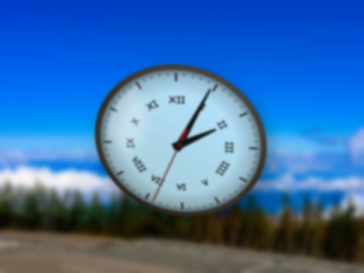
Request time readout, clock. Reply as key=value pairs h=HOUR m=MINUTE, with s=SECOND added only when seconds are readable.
h=2 m=4 s=34
